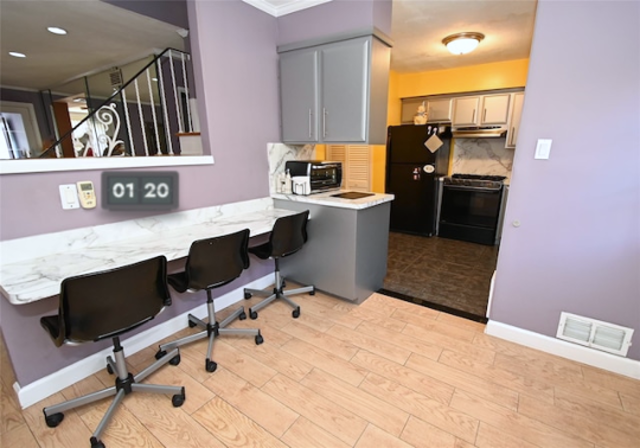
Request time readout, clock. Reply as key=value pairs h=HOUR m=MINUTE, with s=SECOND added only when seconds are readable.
h=1 m=20
